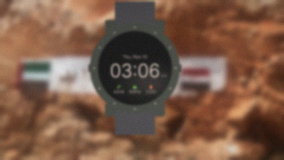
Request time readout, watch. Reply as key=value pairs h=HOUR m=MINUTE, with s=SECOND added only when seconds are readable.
h=3 m=6
